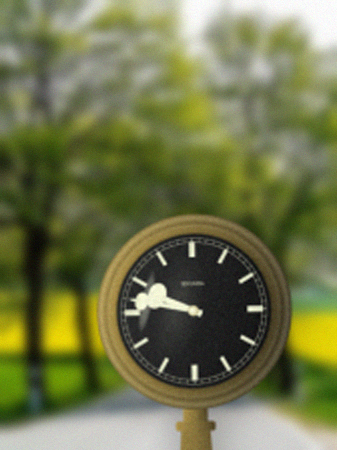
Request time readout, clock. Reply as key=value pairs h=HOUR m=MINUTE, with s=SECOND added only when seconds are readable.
h=9 m=47
